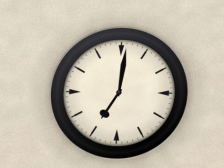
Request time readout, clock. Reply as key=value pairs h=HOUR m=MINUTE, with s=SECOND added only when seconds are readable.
h=7 m=1
